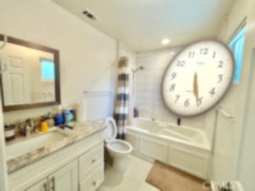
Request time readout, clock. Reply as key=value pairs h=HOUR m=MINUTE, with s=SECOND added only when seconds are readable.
h=5 m=26
